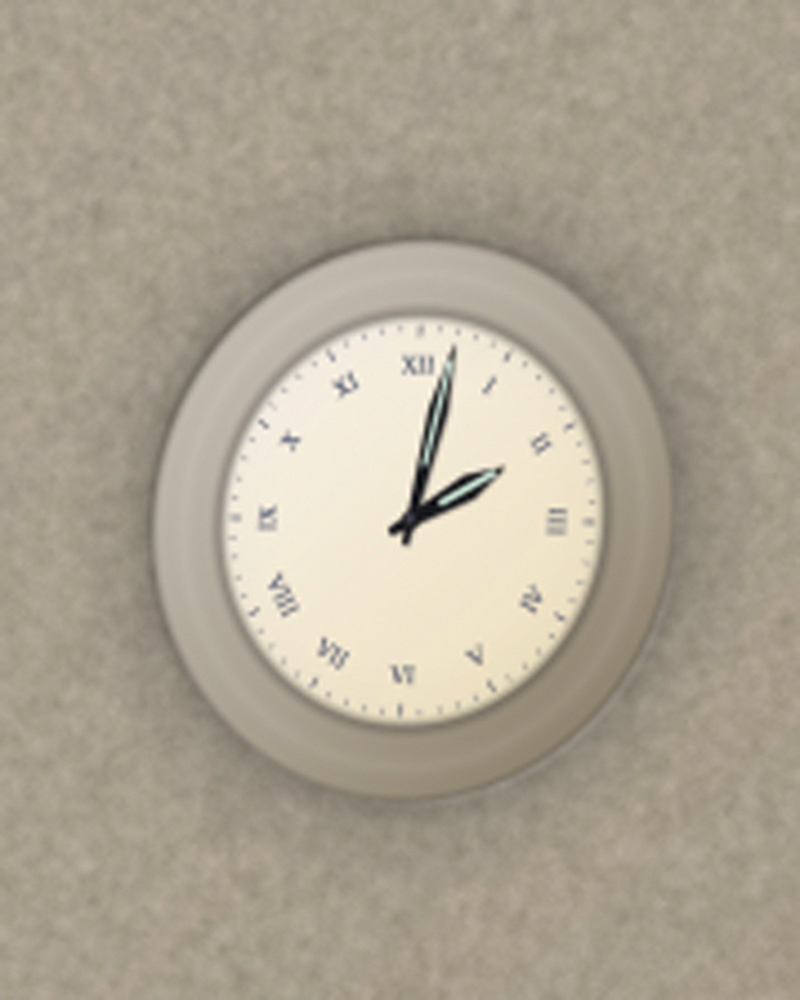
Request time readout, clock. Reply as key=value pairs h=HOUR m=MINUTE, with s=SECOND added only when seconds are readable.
h=2 m=2
